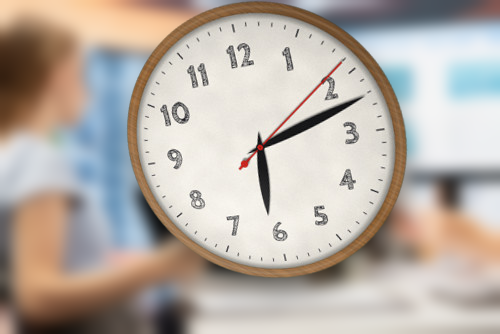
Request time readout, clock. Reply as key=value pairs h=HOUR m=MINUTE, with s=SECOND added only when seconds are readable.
h=6 m=12 s=9
